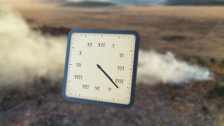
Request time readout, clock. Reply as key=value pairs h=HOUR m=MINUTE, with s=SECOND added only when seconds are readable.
h=4 m=22
